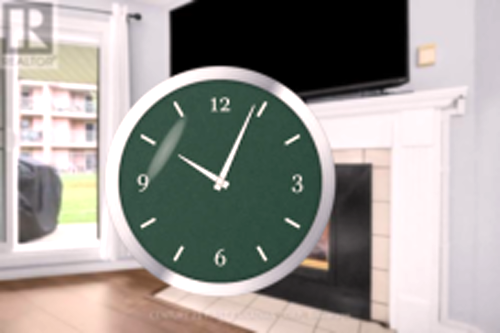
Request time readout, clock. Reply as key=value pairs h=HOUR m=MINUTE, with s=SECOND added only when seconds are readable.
h=10 m=4
